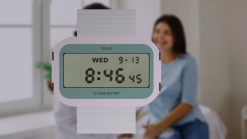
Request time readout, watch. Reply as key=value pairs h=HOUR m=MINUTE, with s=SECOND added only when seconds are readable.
h=8 m=46 s=45
